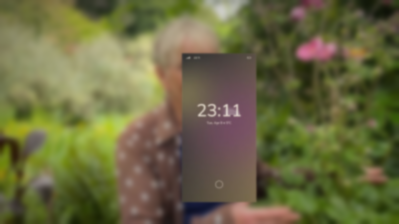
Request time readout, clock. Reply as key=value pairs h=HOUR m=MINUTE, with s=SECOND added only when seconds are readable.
h=23 m=11
